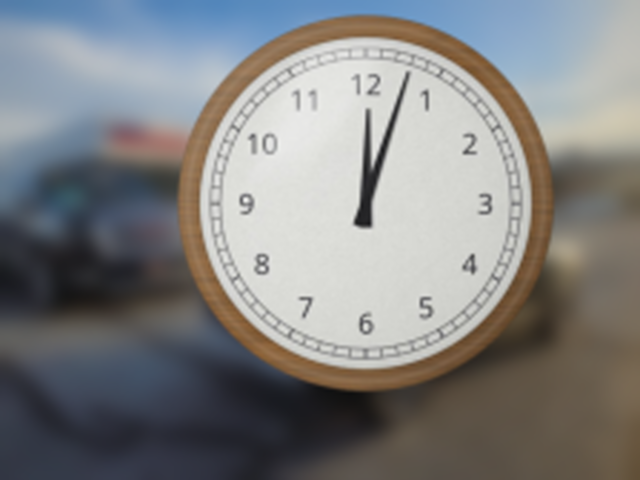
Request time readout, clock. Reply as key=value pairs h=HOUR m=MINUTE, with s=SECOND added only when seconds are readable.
h=12 m=3
